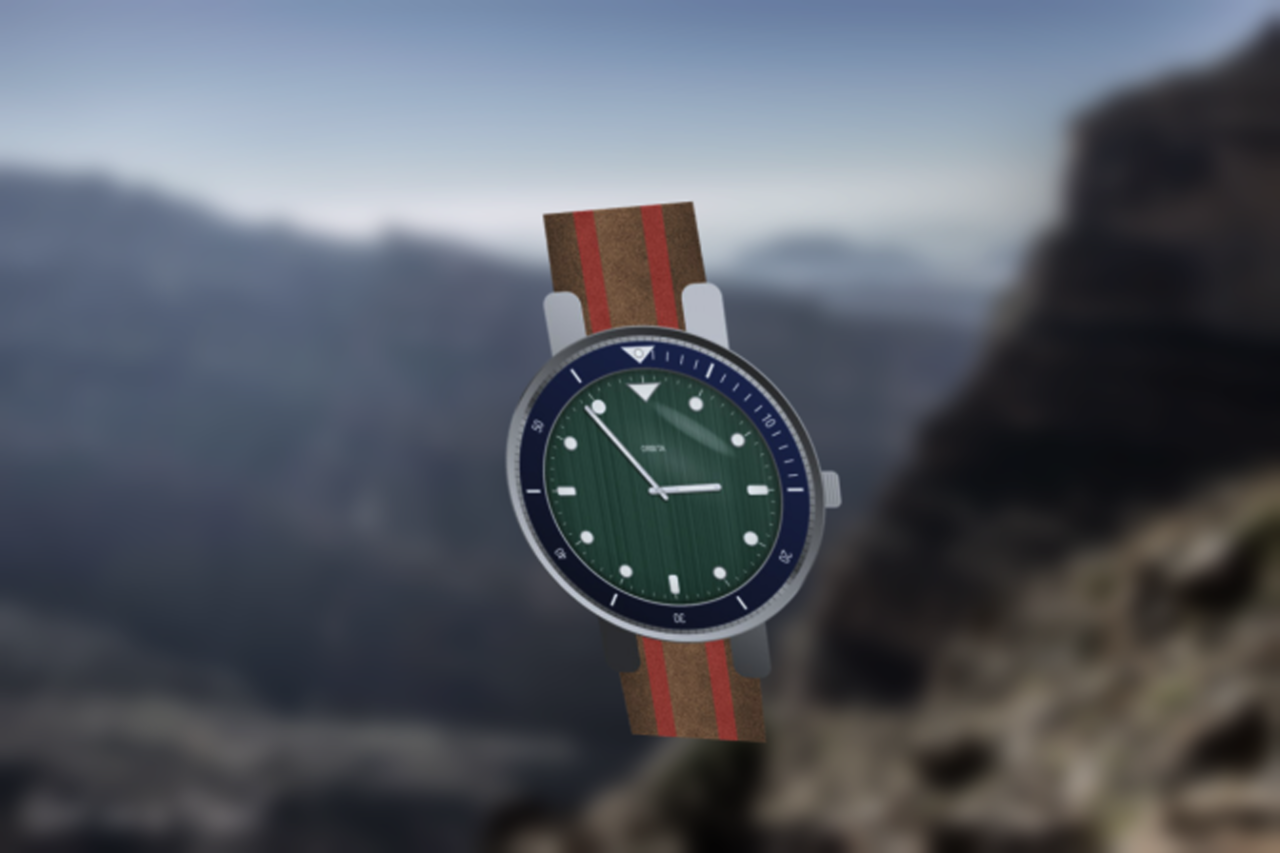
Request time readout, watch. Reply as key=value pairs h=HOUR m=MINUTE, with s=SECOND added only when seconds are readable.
h=2 m=54
